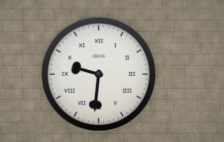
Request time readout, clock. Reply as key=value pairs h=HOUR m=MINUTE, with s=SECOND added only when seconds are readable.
h=9 m=31
